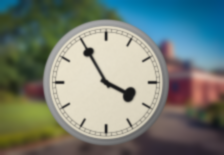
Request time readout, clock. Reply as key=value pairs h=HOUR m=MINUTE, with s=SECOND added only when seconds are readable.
h=3 m=55
